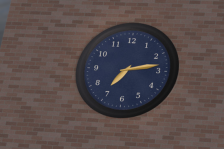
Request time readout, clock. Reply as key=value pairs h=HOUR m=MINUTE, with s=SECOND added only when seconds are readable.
h=7 m=13
